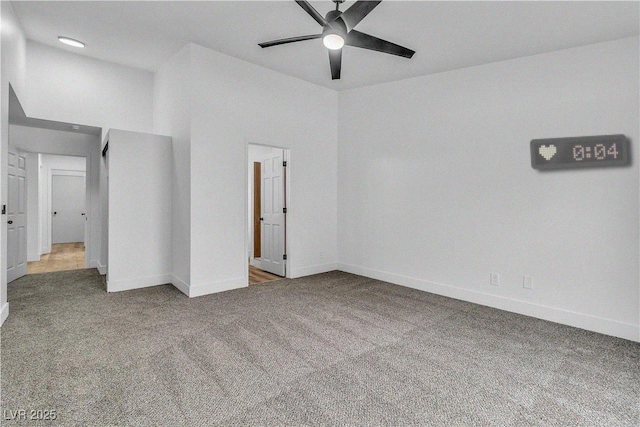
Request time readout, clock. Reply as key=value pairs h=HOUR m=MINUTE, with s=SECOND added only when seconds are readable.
h=0 m=4
